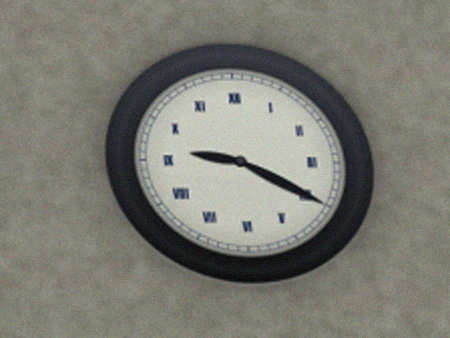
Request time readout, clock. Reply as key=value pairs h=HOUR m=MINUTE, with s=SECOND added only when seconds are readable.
h=9 m=20
